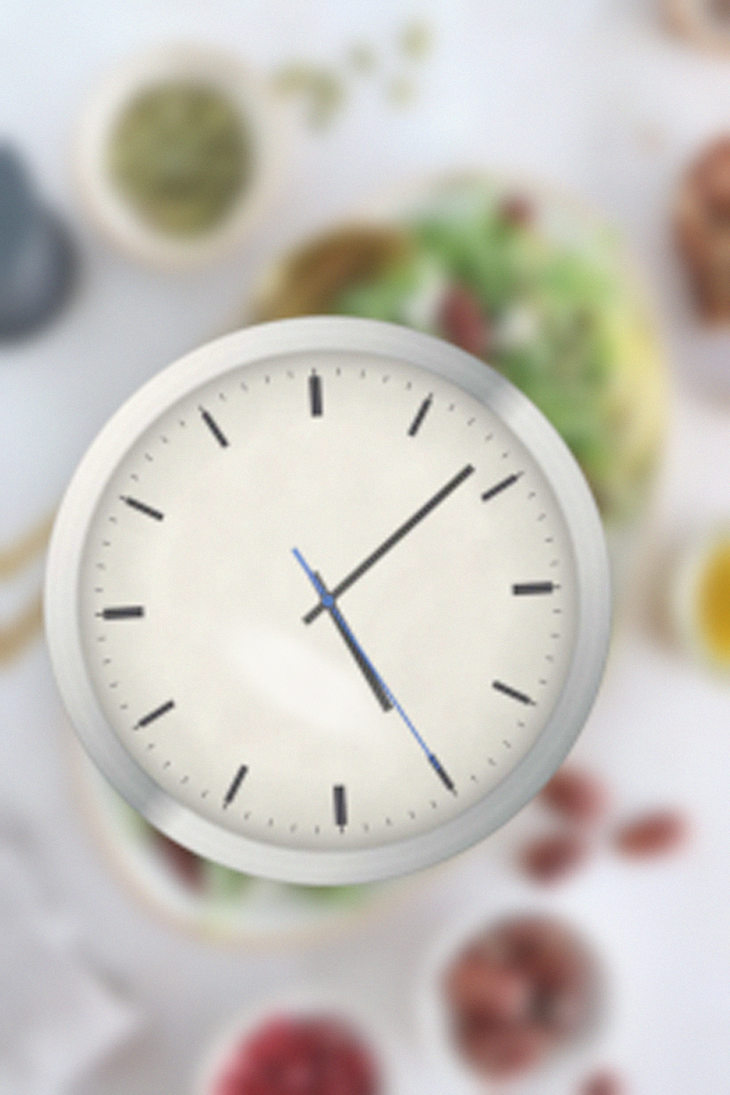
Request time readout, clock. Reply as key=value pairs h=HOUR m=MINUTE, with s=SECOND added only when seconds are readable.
h=5 m=8 s=25
